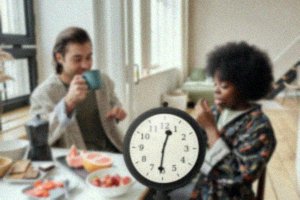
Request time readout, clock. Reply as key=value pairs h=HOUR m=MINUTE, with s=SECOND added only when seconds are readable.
h=12 m=31
